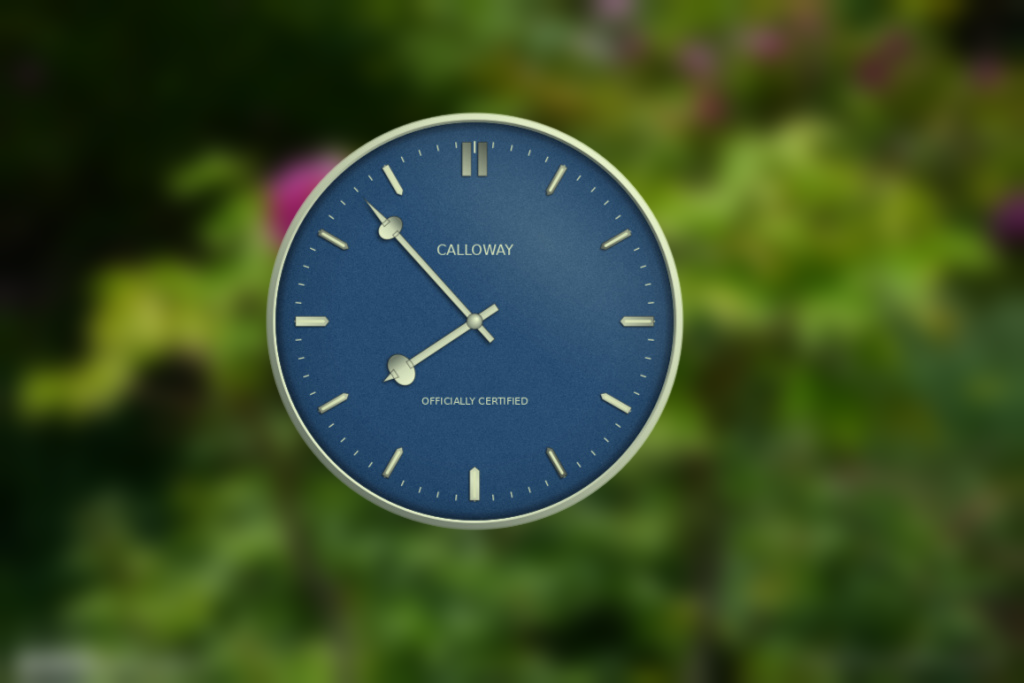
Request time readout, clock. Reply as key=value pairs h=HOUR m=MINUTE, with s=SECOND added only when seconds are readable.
h=7 m=53
